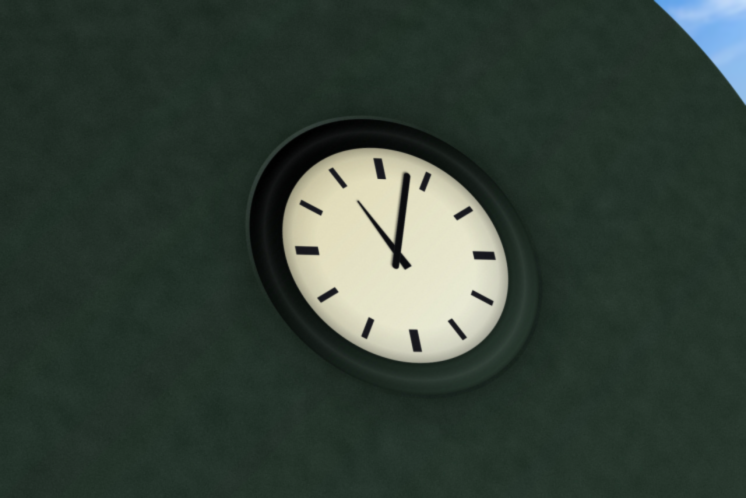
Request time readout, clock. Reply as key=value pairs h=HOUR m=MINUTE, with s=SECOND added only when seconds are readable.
h=11 m=3
